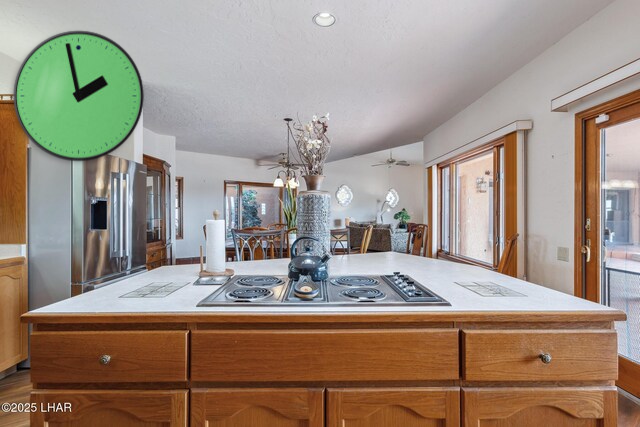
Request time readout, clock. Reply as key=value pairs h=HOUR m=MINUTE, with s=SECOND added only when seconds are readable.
h=1 m=58
